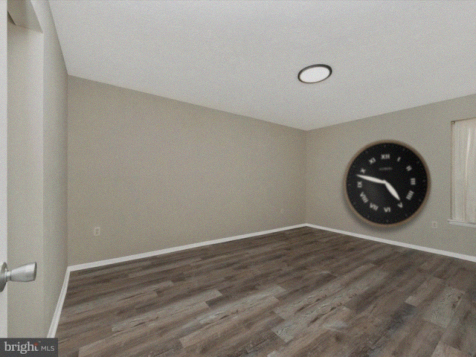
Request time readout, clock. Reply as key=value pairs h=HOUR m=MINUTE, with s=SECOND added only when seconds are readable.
h=4 m=48
